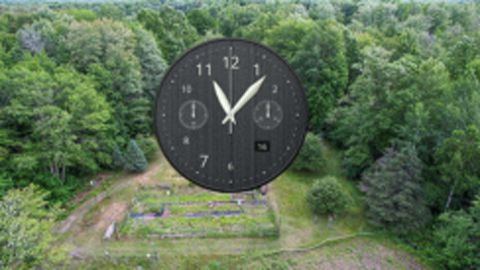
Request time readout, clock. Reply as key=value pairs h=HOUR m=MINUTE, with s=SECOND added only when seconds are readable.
h=11 m=7
